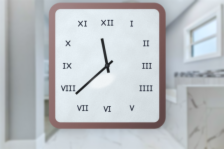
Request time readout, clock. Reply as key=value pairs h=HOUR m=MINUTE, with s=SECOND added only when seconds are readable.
h=11 m=38
